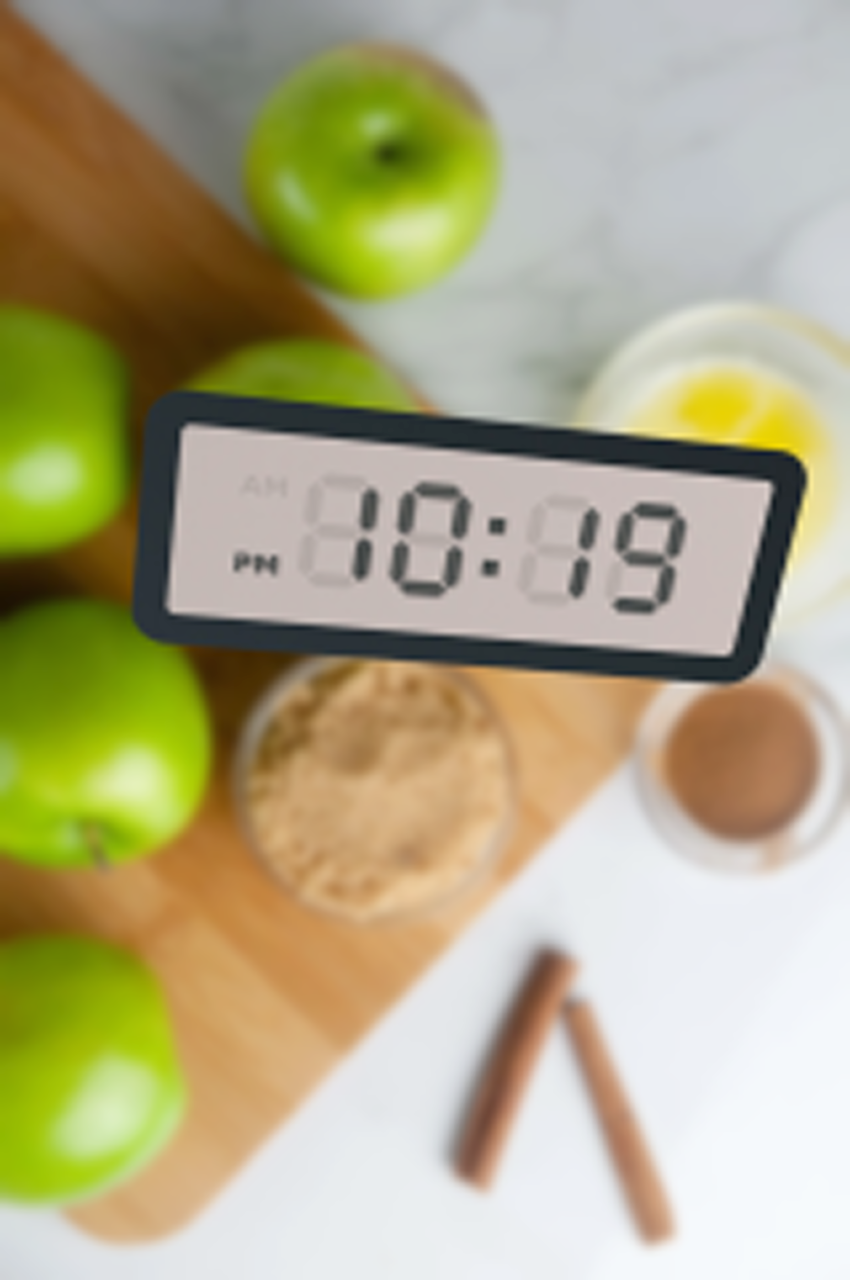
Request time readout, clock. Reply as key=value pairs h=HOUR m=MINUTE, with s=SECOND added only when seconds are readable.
h=10 m=19
